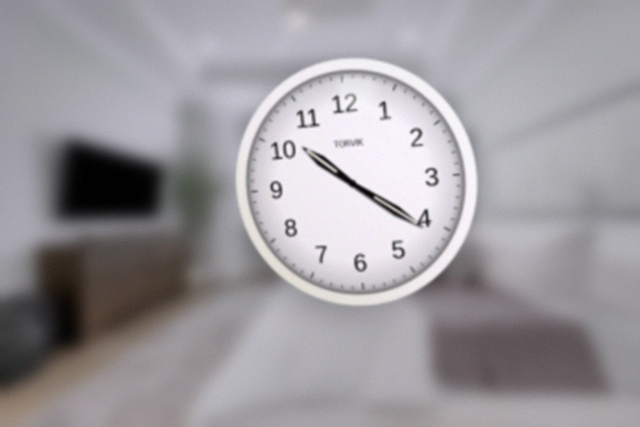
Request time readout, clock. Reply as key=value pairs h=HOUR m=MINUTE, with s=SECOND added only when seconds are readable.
h=10 m=21
